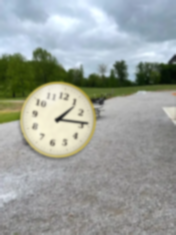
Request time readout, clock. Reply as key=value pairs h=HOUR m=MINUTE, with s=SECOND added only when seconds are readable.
h=1 m=14
